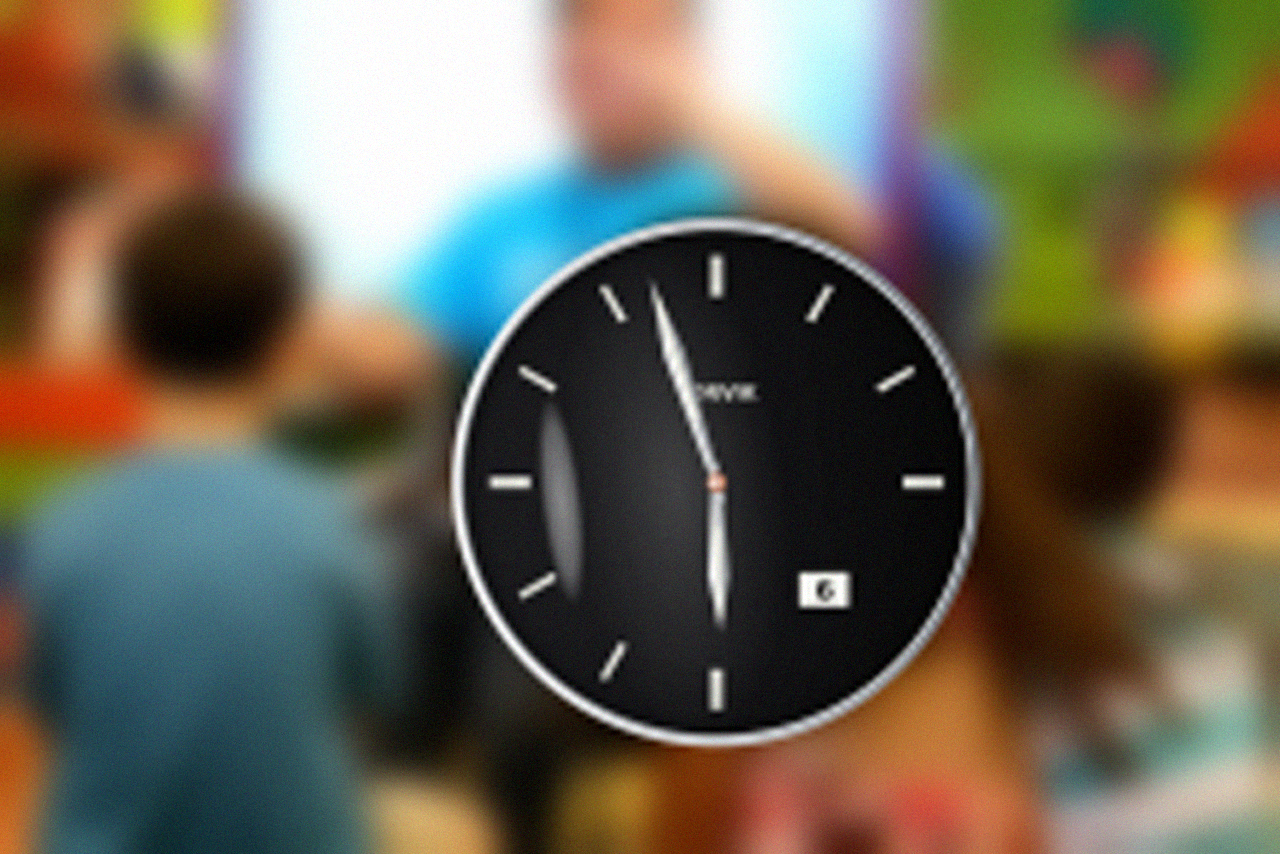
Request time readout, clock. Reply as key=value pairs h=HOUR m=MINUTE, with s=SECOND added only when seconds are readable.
h=5 m=57
